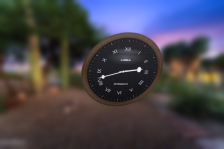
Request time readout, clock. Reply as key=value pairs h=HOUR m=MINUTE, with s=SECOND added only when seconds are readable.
h=2 m=42
